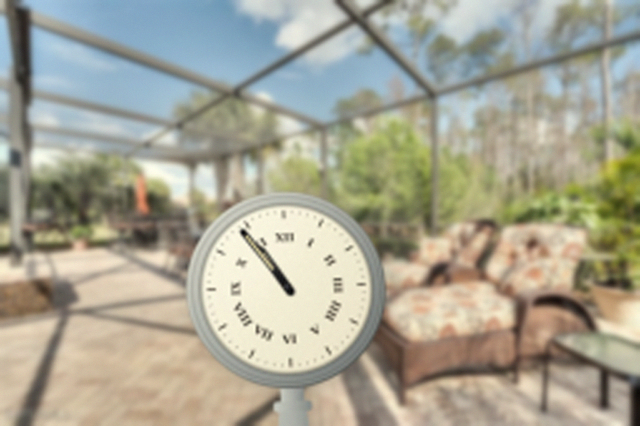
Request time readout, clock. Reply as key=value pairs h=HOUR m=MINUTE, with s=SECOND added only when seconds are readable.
h=10 m=54
